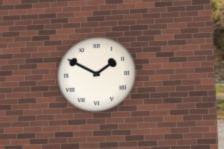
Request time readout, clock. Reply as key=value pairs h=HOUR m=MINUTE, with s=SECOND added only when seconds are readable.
h=1 m=50
